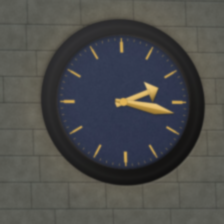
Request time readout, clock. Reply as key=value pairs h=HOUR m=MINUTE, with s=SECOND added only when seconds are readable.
h=2 m=17
